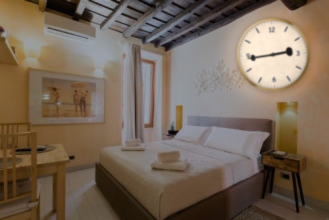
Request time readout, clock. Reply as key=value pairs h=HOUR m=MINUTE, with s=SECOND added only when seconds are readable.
h=2 m=44
